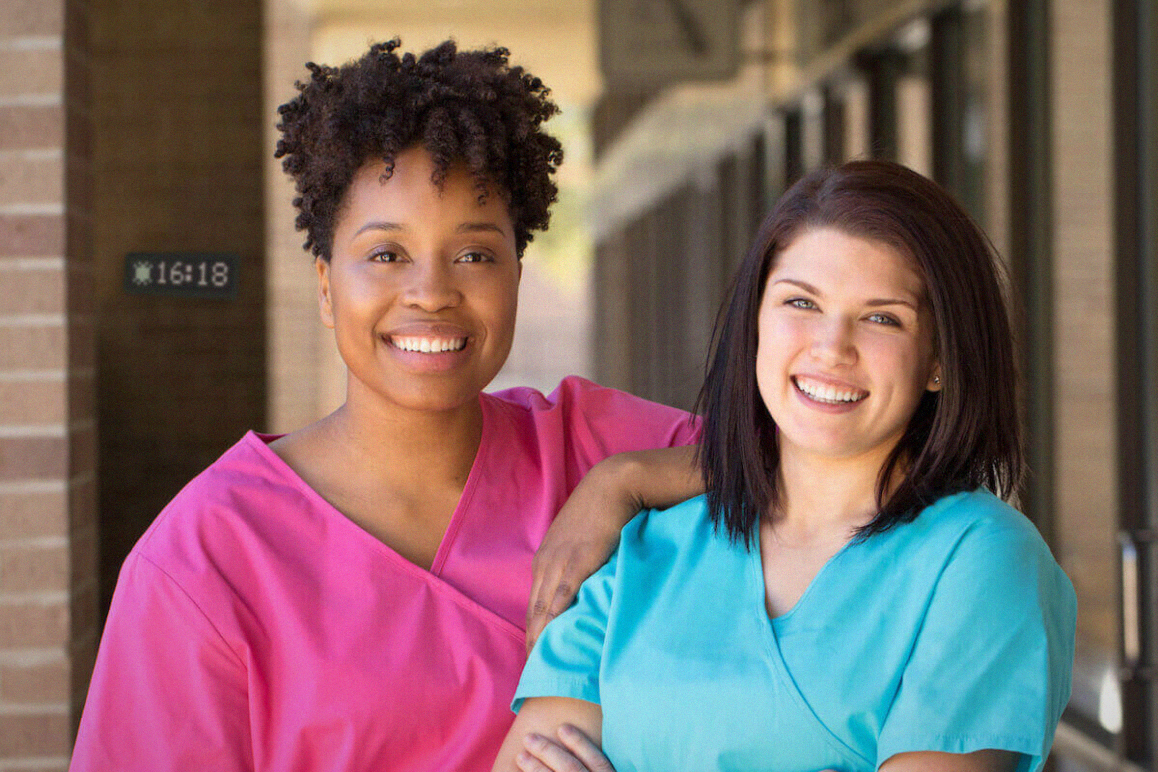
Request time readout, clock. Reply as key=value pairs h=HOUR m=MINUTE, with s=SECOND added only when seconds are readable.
h=16 m=18
